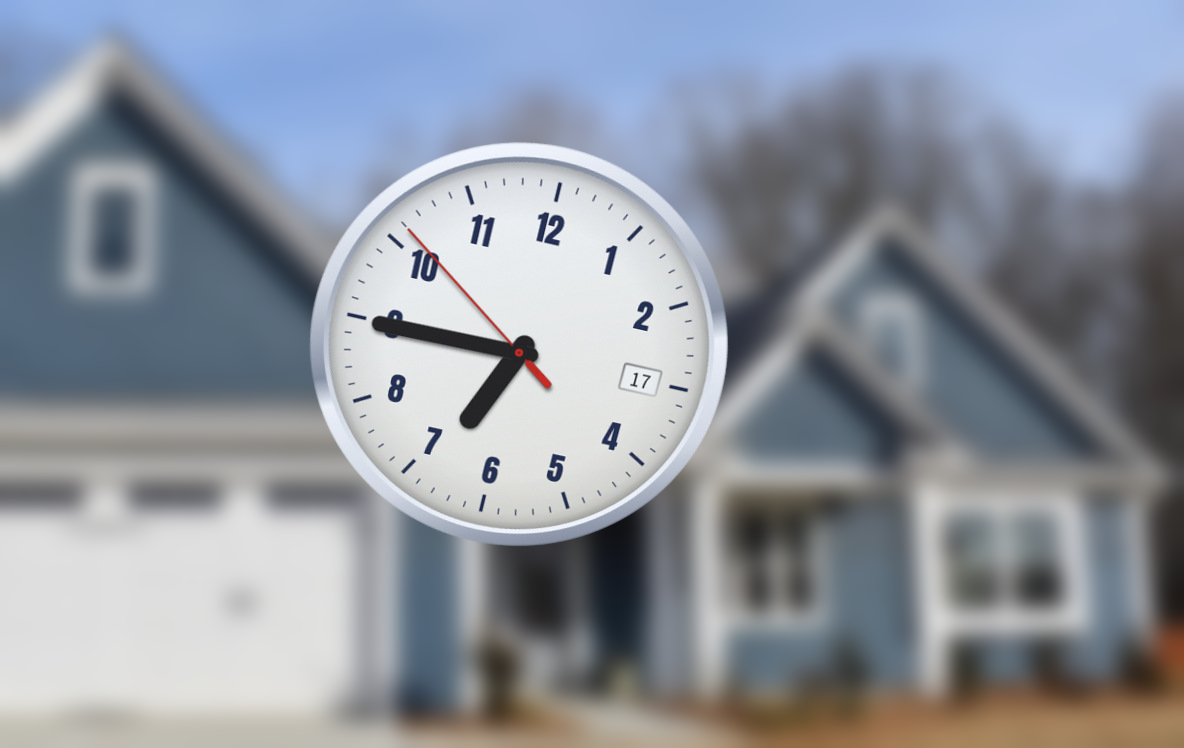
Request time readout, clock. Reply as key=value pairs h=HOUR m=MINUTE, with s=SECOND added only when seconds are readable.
h=6 m=44 s=51
